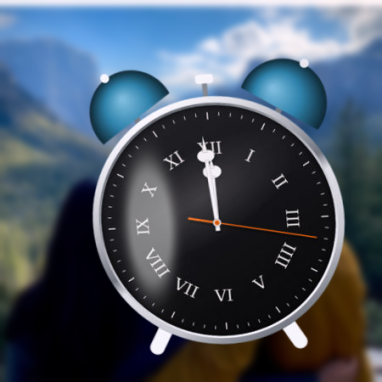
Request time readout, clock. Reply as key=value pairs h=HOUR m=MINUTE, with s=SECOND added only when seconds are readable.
h=11 m=59 s=17
